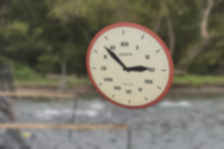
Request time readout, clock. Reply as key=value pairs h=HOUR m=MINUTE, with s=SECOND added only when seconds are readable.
h=2 m=53
